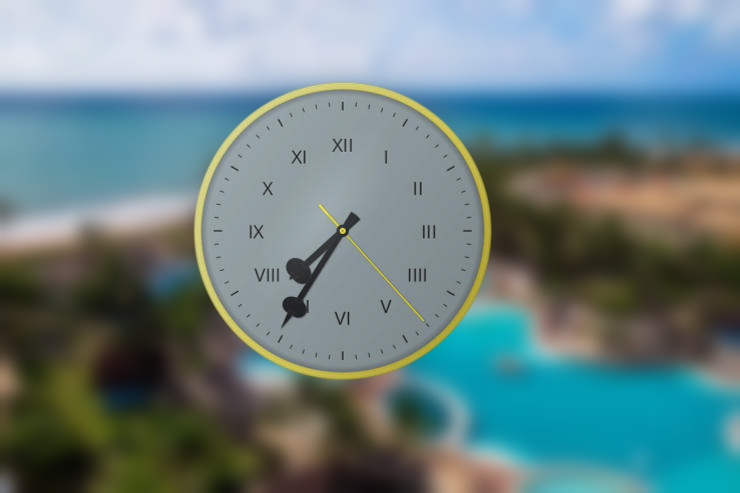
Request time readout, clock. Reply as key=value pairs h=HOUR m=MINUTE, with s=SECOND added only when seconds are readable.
h=7 m=35 s=23
